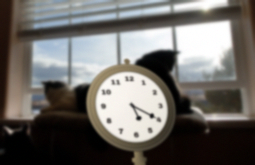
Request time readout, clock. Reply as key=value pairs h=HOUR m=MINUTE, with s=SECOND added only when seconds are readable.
h=5 m=20
